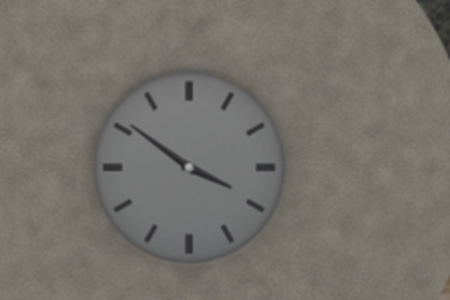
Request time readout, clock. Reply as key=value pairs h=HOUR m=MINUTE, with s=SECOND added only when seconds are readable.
h=3 m=51
